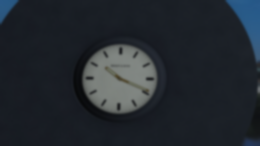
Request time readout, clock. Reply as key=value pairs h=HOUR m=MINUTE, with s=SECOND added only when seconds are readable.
h=10 m=19
